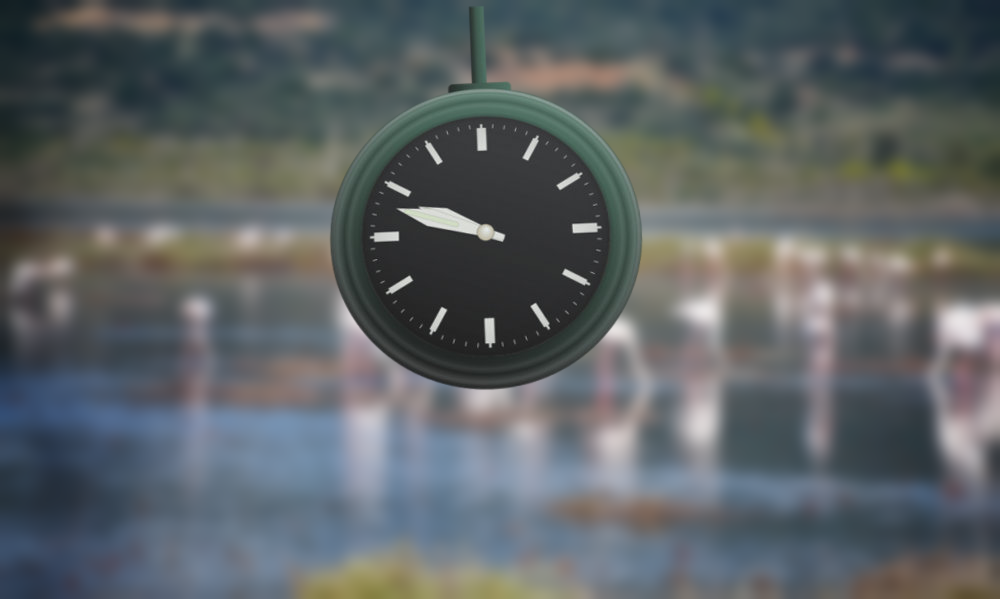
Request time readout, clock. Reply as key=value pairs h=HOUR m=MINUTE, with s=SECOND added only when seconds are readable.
h=9 m=48
